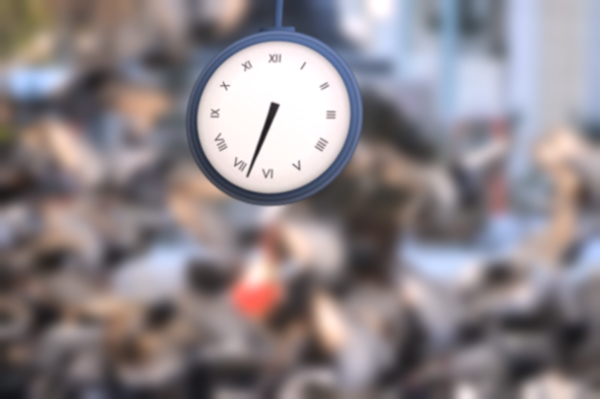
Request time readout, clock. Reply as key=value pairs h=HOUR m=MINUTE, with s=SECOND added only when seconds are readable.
h=6 m=33
